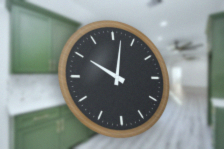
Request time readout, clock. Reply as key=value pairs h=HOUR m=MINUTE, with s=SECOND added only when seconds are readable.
h=10 m=2
